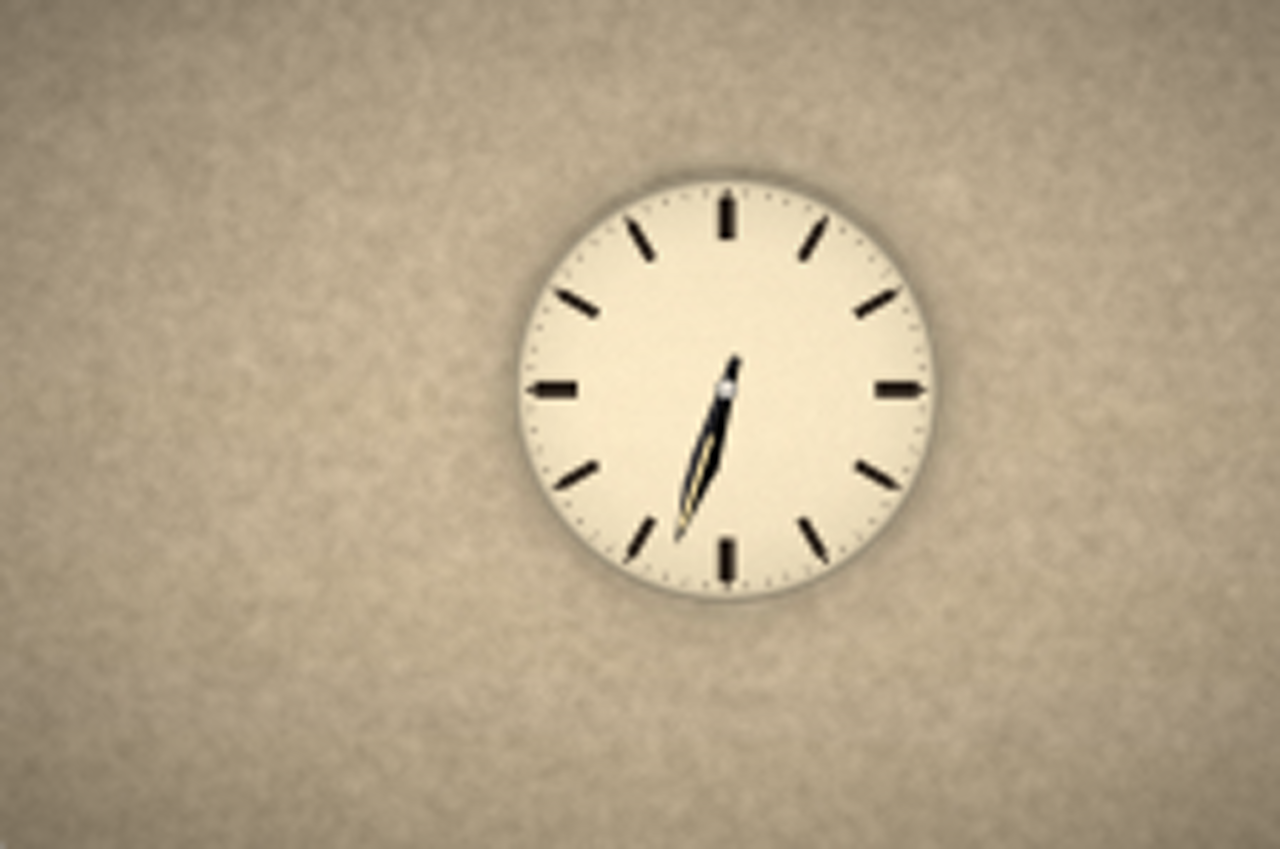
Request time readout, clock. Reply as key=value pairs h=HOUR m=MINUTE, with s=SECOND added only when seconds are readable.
h=6 m=33
